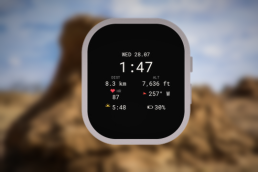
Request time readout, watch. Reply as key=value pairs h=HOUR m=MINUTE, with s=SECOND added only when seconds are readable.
h=1 m=47
